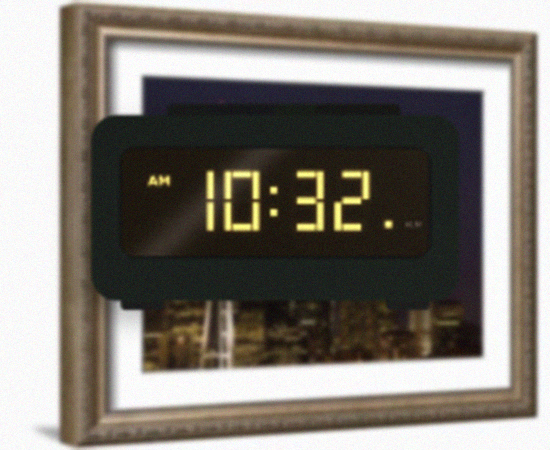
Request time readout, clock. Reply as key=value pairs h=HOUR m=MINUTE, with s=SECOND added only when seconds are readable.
h=10 m=32
